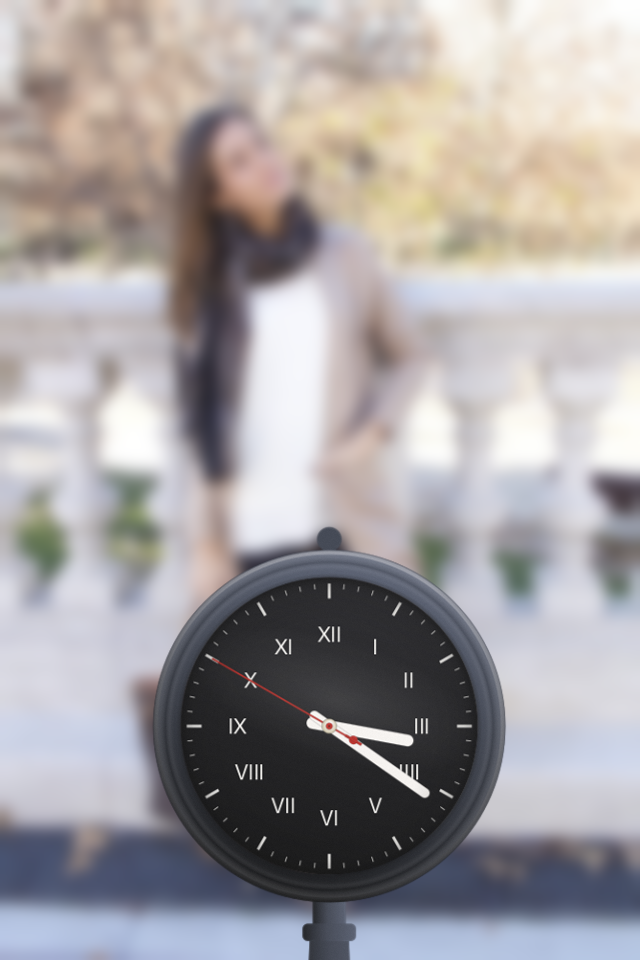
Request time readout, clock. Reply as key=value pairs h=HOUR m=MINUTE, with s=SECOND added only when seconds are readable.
h=3 m=20 s=50
